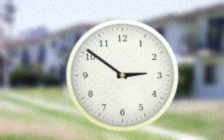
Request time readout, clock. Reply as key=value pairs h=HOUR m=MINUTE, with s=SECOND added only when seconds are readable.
h=2 m=51
